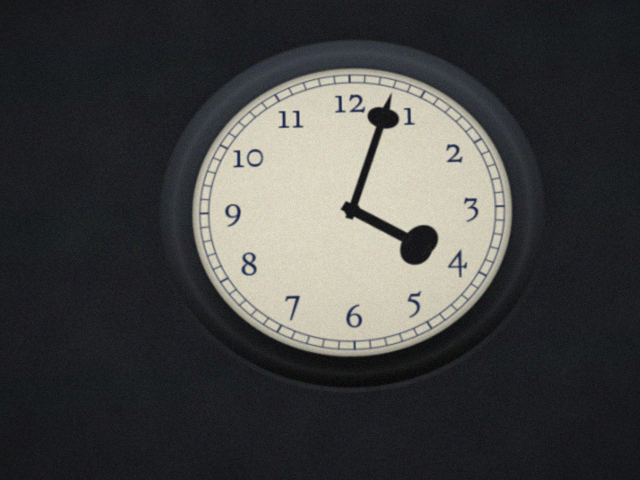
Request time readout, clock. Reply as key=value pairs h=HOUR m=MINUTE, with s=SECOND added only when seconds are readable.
h=4 m=3
